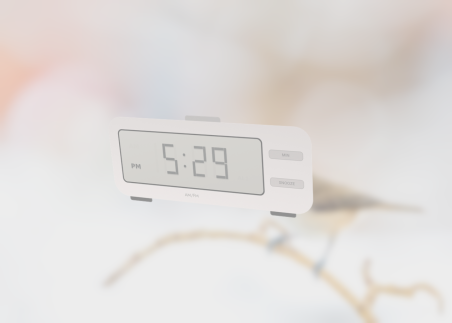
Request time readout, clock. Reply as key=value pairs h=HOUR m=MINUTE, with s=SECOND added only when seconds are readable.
h=5 m=29
